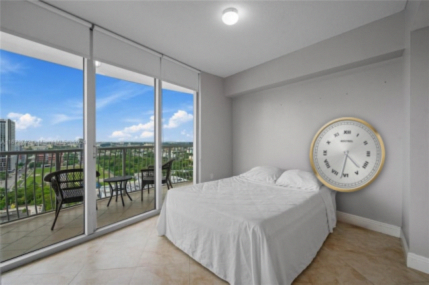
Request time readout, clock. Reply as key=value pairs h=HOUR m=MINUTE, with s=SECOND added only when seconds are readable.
h=4 m=32
